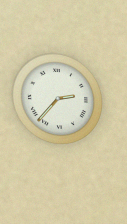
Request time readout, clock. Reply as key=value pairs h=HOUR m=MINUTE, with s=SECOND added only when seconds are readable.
h=2 m=37
